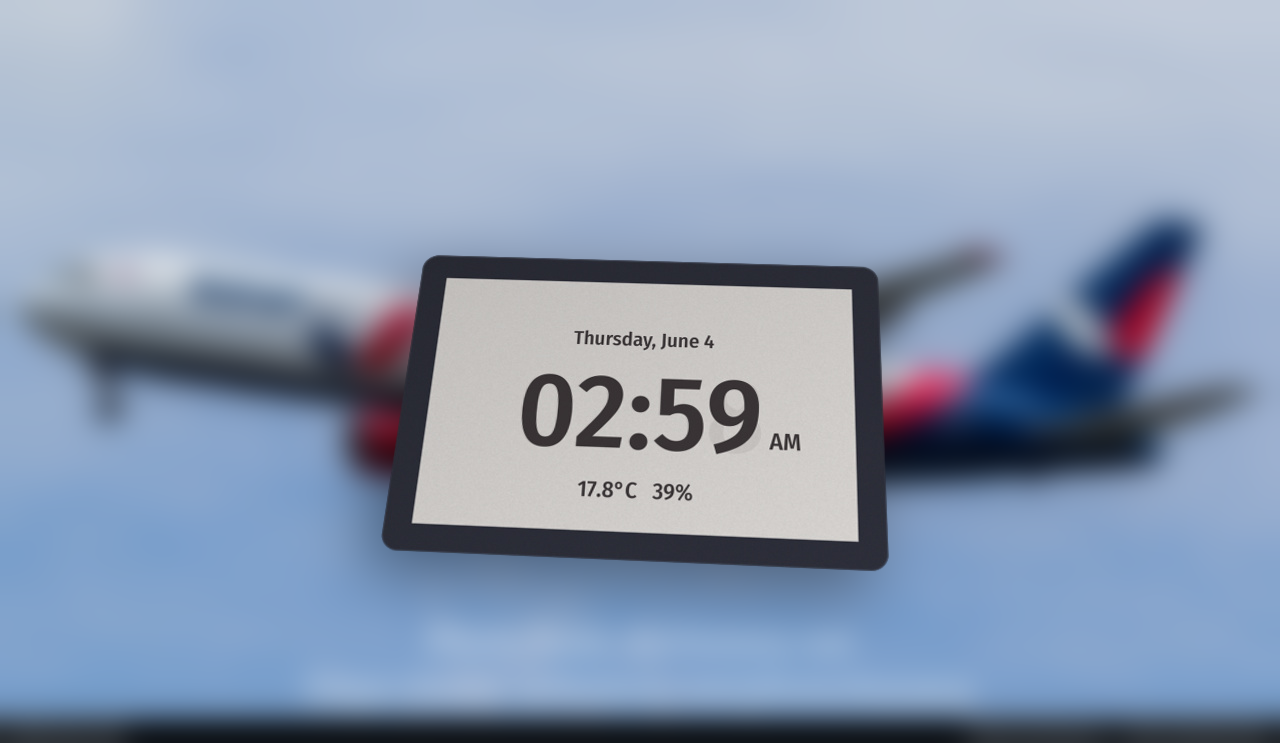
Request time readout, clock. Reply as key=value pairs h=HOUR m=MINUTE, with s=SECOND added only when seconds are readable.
h=2 m=59
